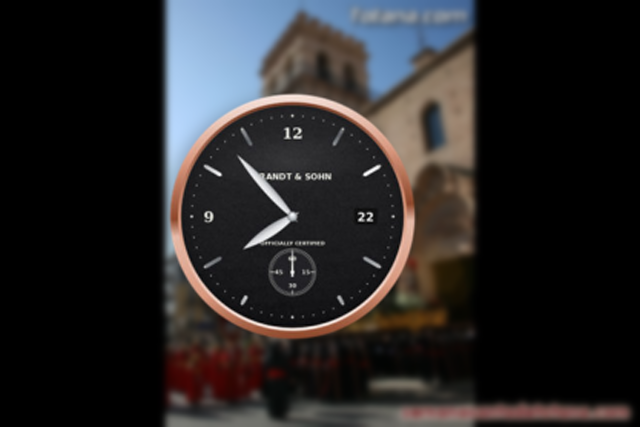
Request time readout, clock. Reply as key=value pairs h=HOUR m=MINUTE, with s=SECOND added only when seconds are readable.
h=7 m=53
